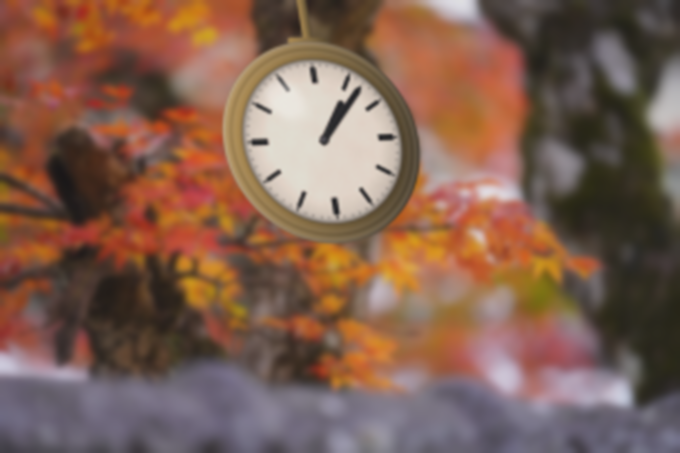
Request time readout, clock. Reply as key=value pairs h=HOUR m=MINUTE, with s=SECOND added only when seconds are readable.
h=1 m=7
